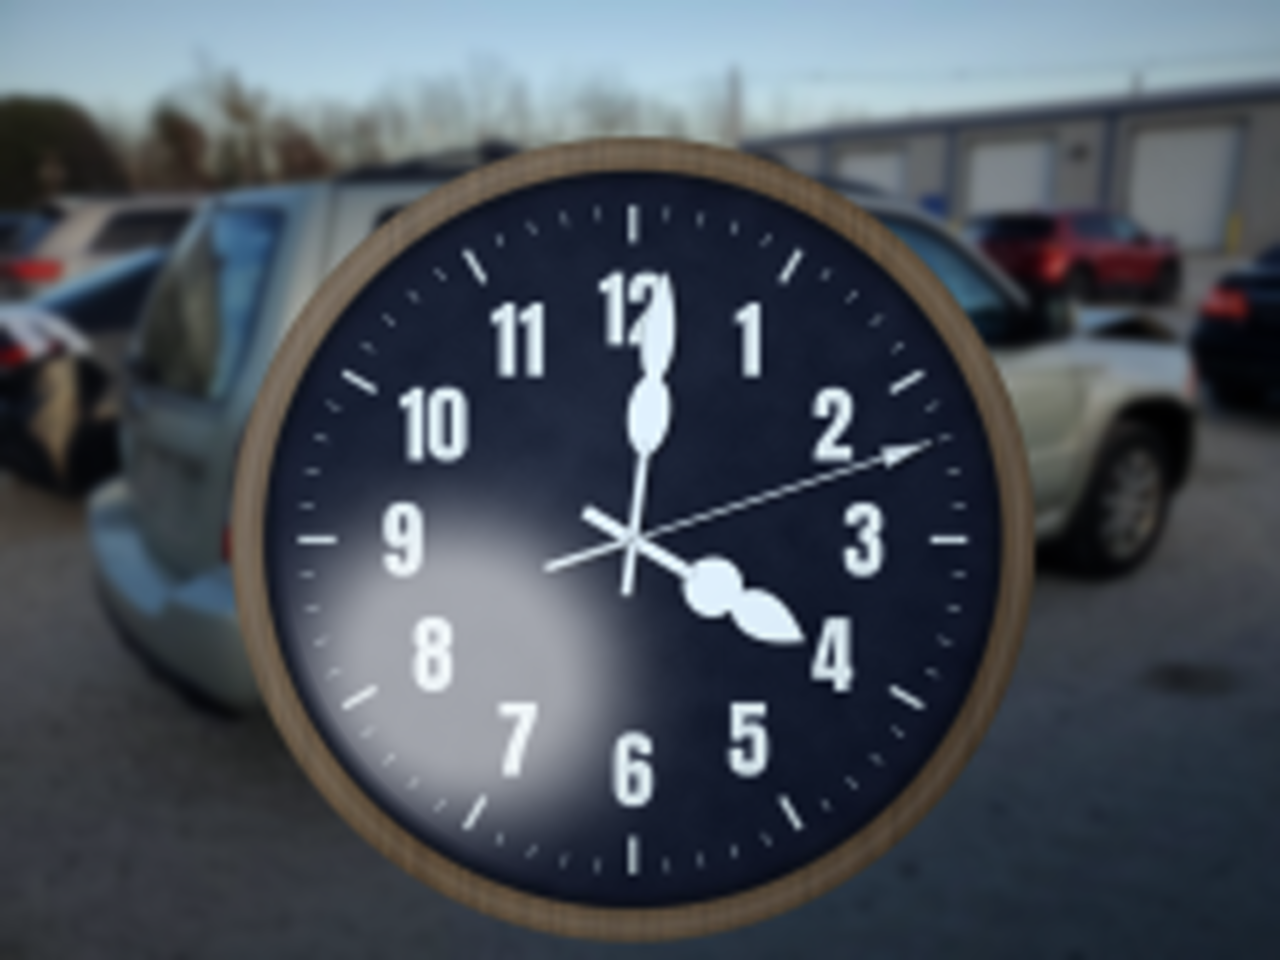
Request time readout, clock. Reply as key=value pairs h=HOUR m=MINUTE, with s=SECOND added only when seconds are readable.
h=4 m=1 s=12
